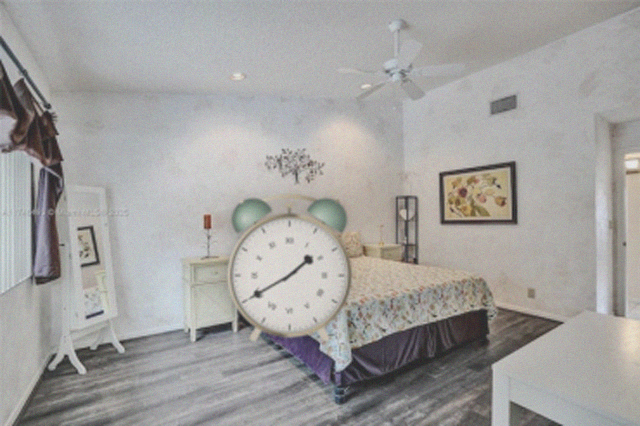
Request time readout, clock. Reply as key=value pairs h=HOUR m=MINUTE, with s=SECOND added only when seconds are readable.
h=1 m=40
